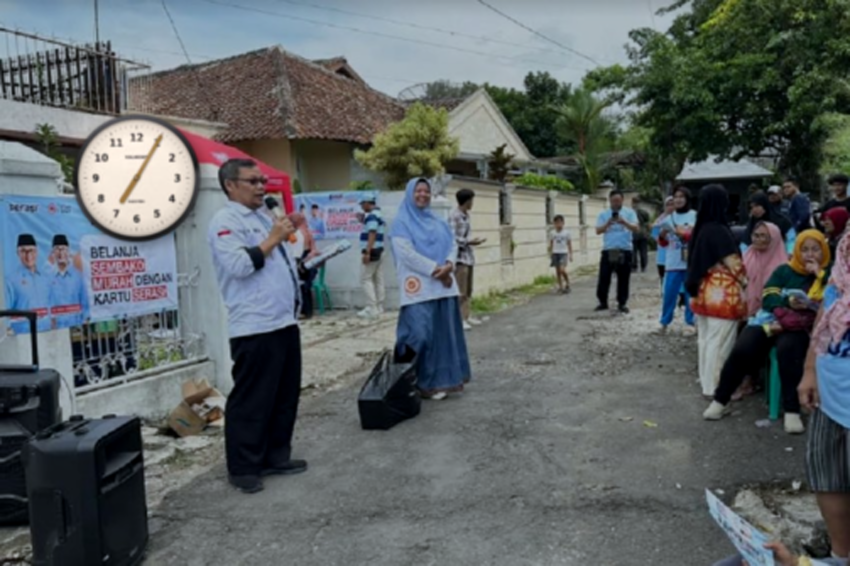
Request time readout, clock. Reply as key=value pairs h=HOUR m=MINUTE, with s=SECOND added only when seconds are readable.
h=7 m=5
